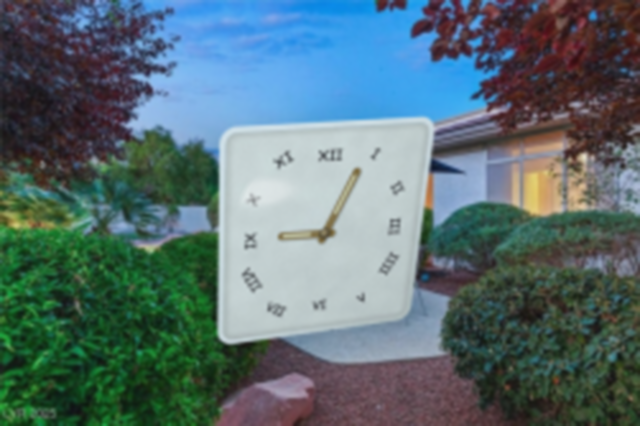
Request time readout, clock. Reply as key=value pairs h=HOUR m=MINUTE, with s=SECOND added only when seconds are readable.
h=9 m=4
